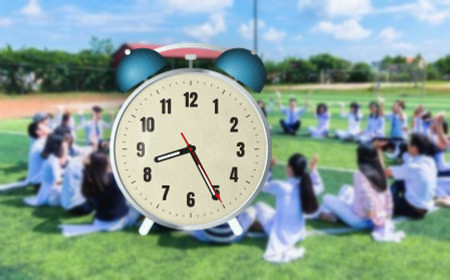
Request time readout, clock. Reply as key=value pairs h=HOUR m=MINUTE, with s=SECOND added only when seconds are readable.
h=8 m=25 s=25
